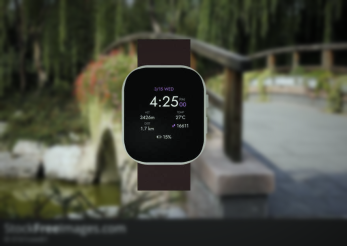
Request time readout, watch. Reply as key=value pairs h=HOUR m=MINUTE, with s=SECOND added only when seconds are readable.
h=4 m=25
